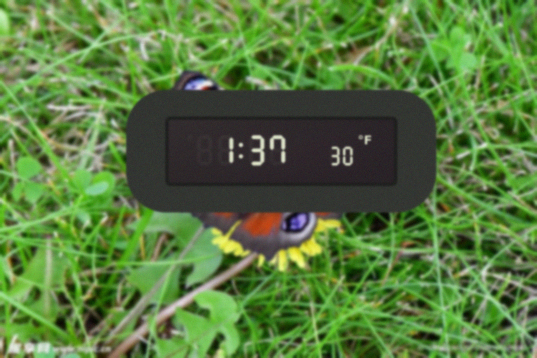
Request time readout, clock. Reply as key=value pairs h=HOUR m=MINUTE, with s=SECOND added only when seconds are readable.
h=1 m=37
